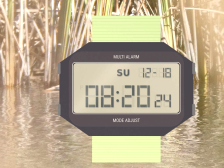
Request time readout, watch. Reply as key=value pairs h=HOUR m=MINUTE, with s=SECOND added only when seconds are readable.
h=8 m=20 s=24
